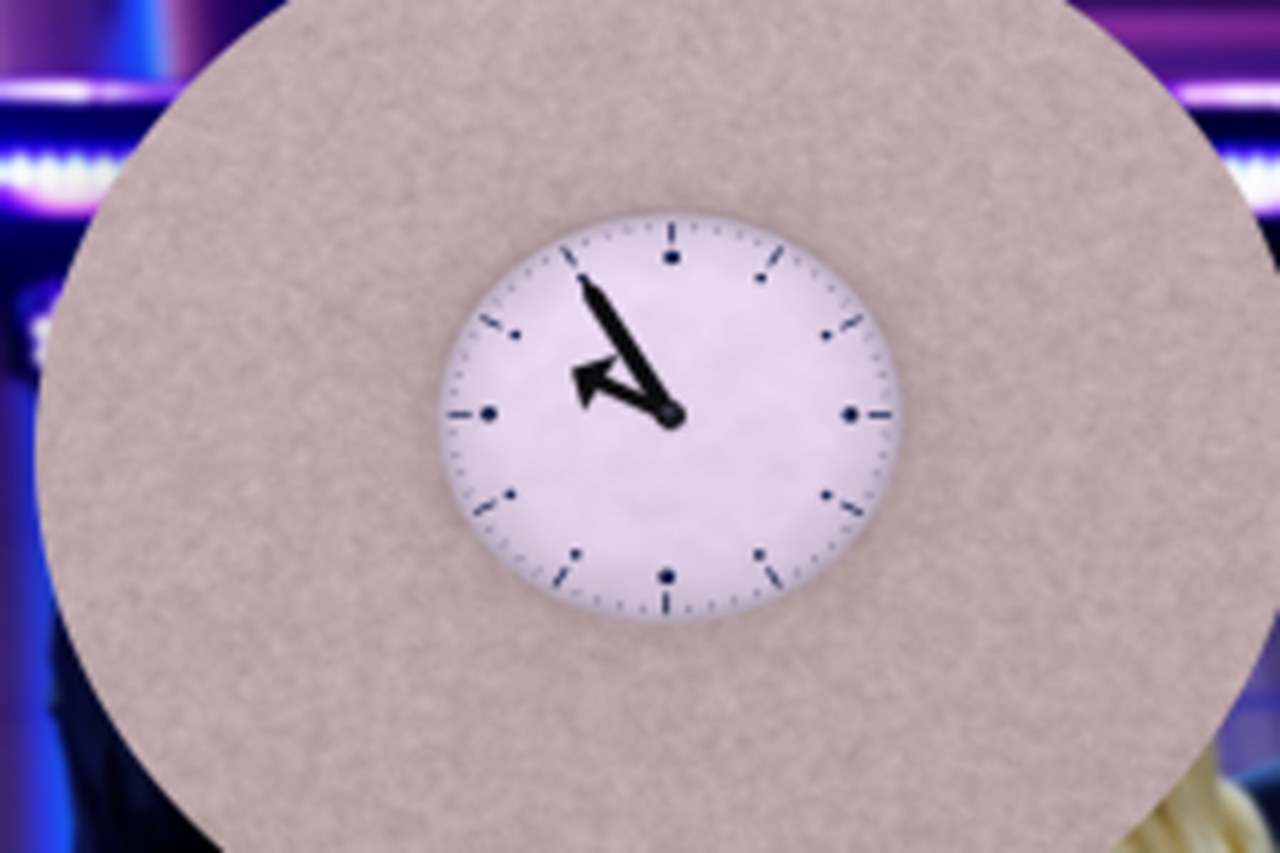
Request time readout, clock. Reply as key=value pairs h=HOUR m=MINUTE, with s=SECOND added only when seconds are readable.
h=9 m=55
